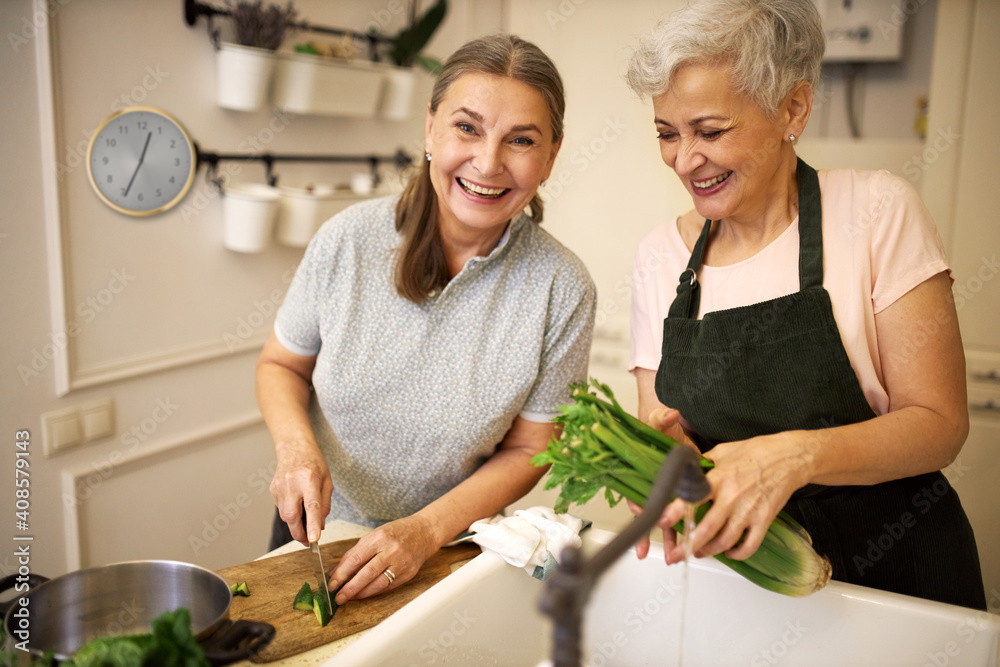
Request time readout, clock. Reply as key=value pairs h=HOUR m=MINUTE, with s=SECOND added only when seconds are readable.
h=12 m=34
